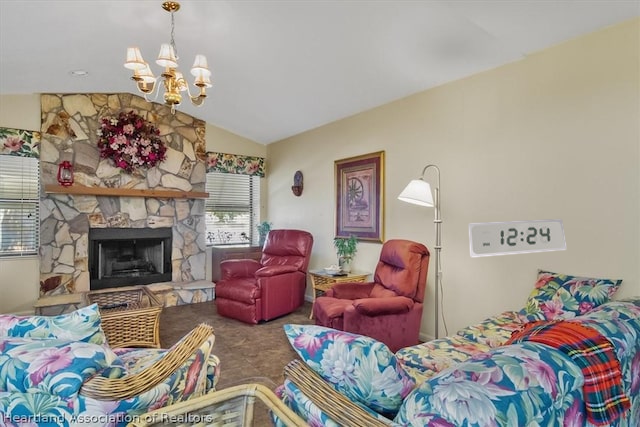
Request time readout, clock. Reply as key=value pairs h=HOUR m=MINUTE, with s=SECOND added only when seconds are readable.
h=12 m=24
